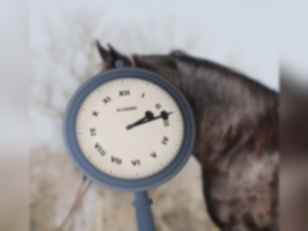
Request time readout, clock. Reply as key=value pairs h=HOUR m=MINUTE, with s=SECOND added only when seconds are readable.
h=2 m=13
